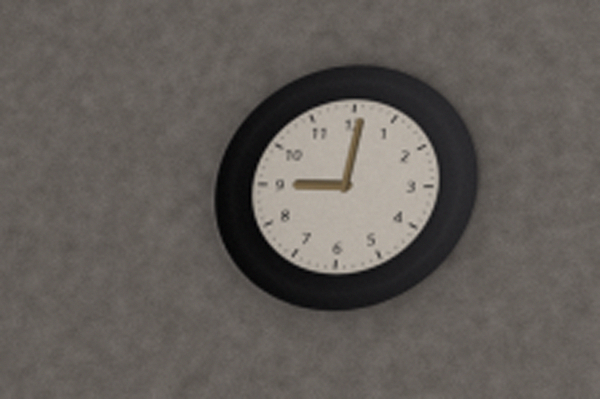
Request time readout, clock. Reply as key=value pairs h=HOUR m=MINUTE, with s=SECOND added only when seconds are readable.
h=9 m=1
